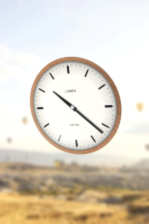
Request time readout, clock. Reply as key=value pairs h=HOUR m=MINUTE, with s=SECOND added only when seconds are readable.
h=10 m=22
